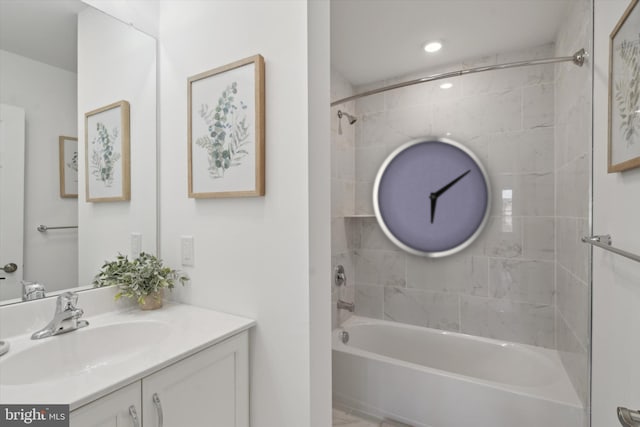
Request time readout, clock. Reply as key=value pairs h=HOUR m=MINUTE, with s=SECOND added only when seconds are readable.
h=6 m=9
